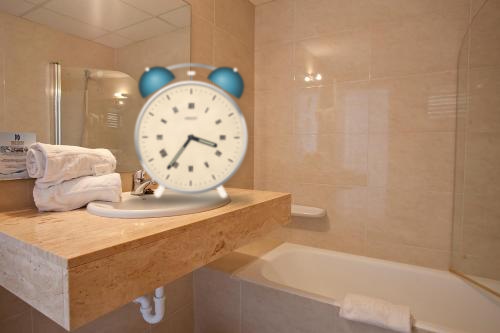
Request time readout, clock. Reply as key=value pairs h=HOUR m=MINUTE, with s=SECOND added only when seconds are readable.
h=3 m=36
